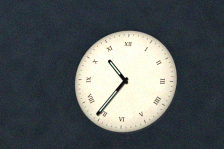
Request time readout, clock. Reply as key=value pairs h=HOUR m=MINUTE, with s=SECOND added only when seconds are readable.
h=10 m=36
